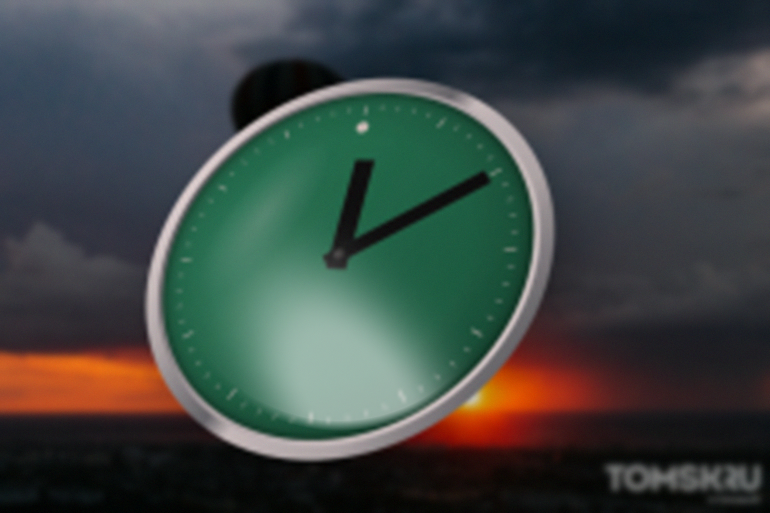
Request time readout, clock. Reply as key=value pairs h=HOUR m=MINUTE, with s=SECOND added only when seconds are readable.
h=12 m=10
